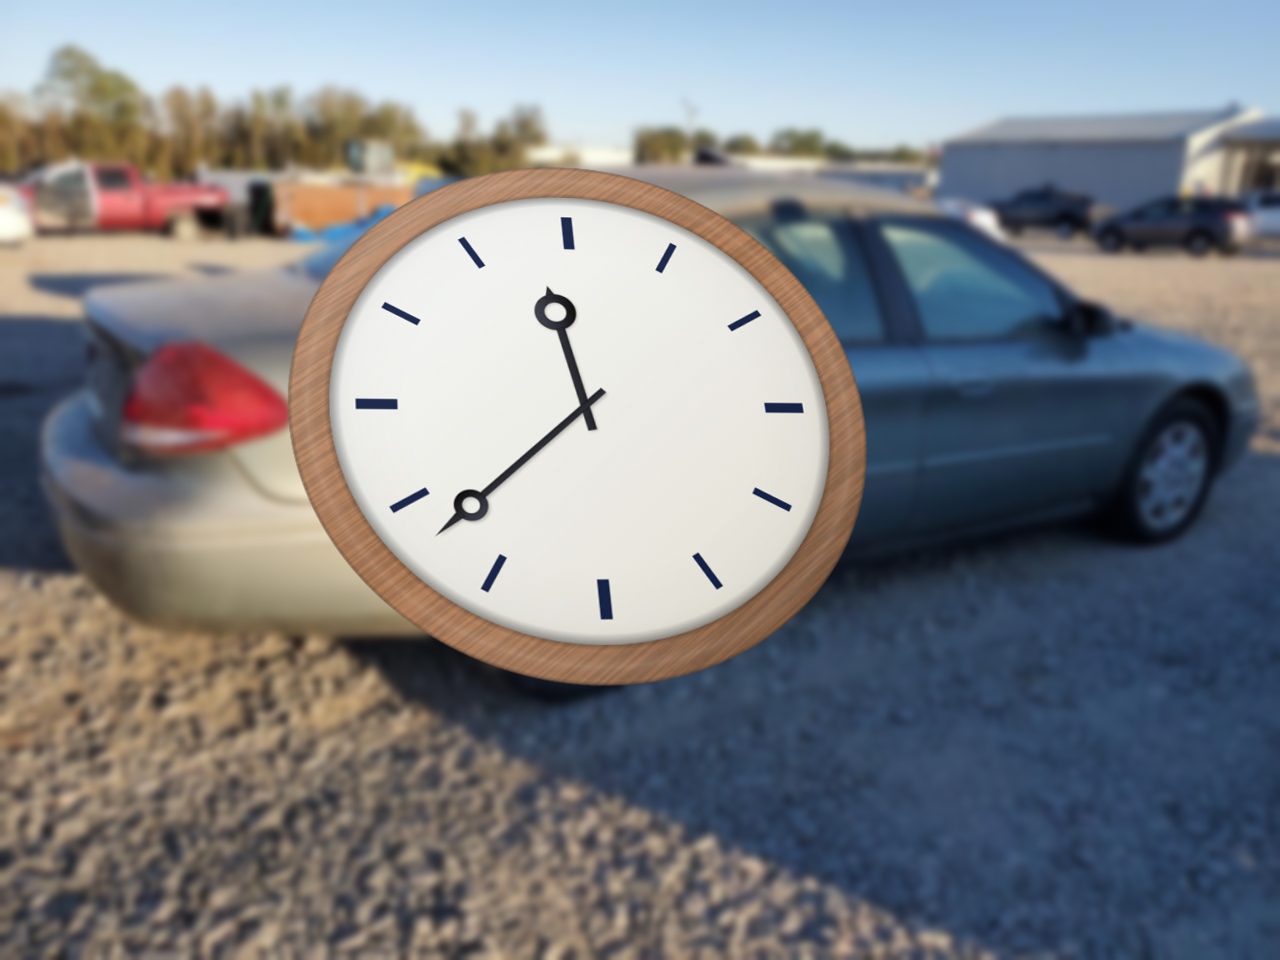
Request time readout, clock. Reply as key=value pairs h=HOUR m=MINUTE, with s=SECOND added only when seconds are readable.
h=11 m=38
